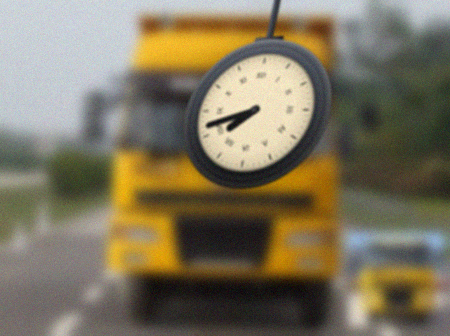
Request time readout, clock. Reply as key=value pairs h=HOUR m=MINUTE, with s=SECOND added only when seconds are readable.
h=7 m=42
